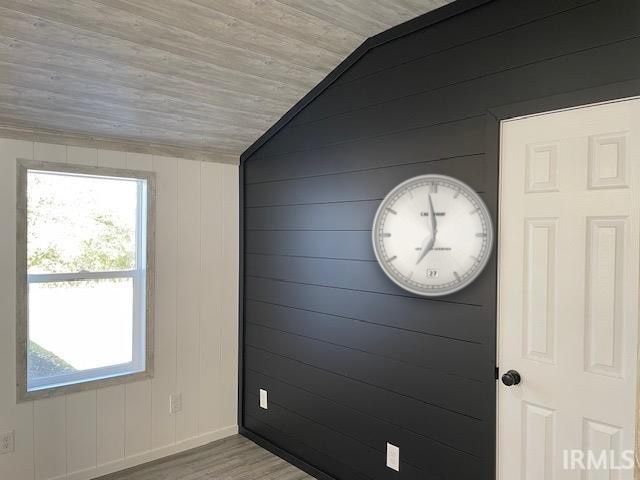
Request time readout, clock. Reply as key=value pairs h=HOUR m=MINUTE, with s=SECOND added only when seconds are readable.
h=6 m=59
